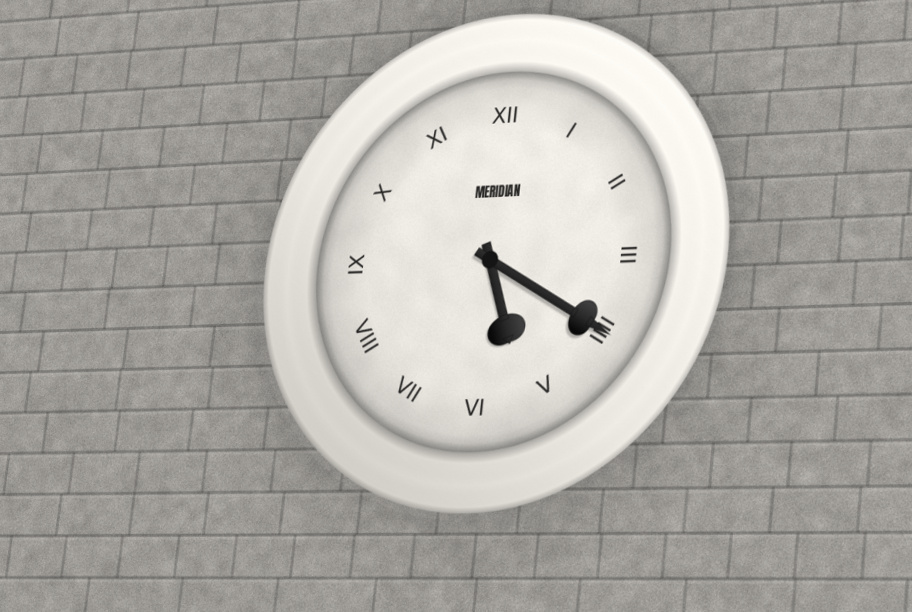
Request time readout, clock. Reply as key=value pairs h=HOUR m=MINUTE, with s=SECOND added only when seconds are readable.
h=5 m=20
